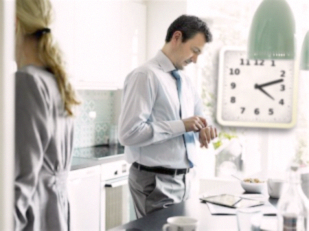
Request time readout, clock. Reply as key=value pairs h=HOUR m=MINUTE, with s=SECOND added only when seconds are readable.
h=4 m=12
